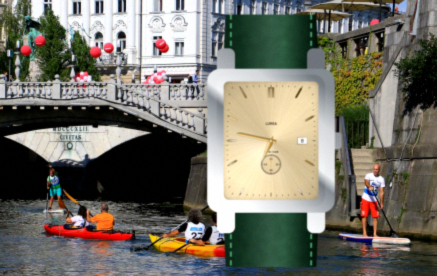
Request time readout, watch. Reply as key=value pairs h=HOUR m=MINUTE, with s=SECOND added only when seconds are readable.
h=6 m=47
